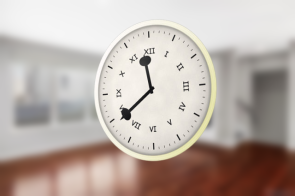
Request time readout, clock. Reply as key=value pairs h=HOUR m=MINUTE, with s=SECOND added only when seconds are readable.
h=11 m=39
